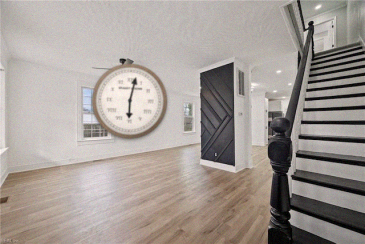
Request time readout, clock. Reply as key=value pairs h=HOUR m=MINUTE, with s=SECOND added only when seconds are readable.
h=6 m=2
